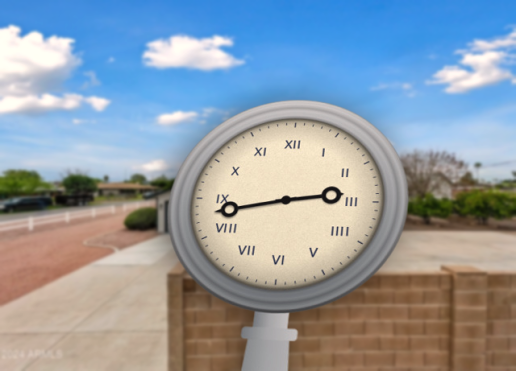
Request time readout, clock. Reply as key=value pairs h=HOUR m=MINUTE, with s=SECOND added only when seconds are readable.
h=2 m=43
